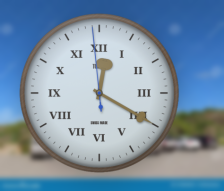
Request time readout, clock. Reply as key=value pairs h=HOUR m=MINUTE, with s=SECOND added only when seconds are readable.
h=12 m=19 s=59
